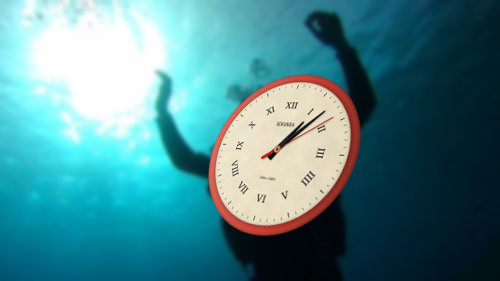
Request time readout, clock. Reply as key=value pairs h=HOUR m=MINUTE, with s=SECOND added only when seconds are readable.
h=1 m=7 s=9
